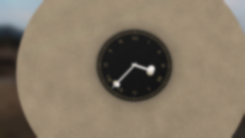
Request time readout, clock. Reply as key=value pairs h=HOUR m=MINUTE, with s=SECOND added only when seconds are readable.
h=3 m=37
